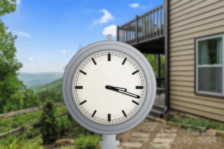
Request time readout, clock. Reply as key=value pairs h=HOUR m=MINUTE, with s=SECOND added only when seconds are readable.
h=3 m=18
